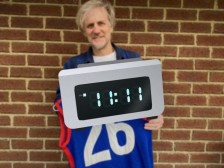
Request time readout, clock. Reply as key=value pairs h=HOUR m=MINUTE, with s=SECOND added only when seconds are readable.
h=11 m=11
